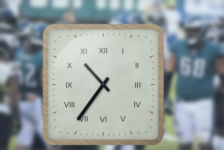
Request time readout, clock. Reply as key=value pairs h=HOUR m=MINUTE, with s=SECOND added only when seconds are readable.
h=10 m=36
